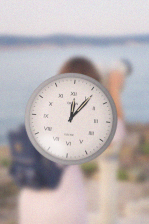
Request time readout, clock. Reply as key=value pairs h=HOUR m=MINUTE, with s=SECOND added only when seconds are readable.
h=12 m=6
